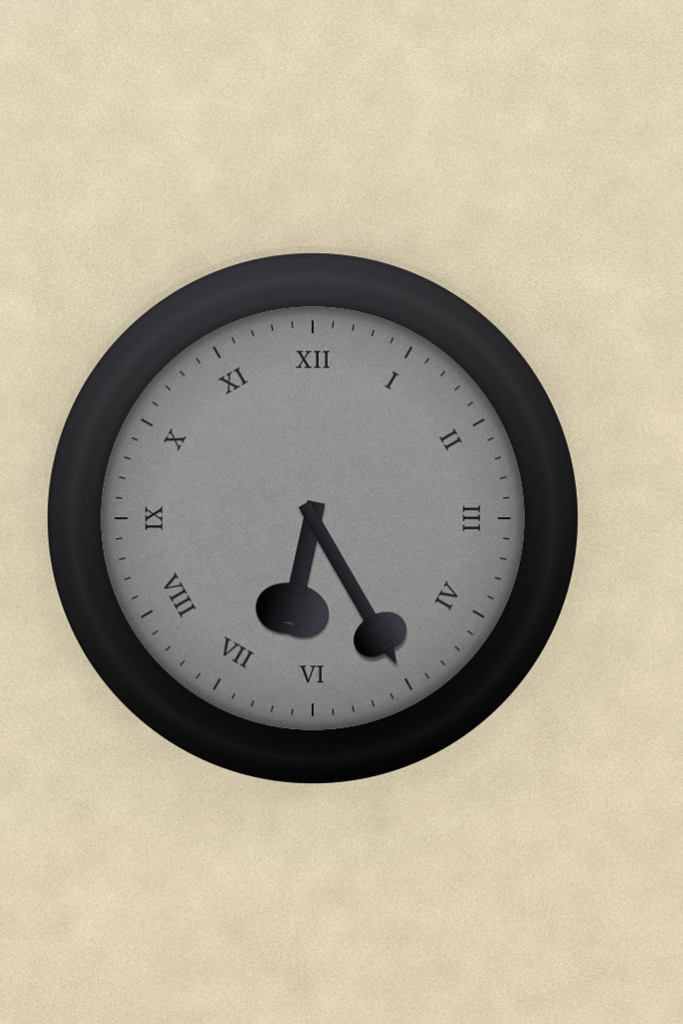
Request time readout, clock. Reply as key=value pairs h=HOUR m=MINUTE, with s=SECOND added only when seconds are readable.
h=6 m=25
